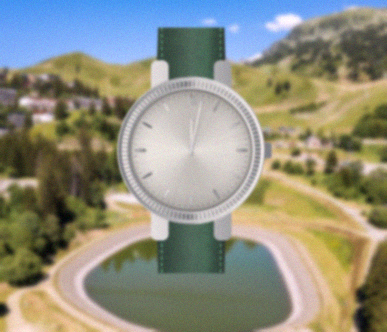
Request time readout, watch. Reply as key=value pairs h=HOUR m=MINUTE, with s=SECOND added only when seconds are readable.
h=12 m=2
